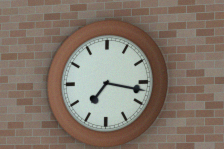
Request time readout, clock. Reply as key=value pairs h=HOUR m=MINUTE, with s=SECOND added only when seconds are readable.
h=7 m=17
